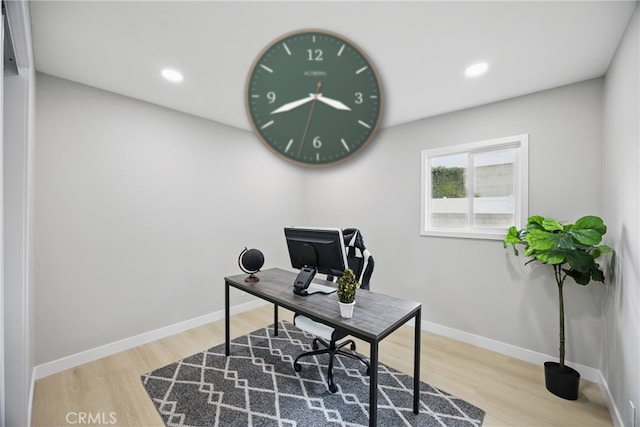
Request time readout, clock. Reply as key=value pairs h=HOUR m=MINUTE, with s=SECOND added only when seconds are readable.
h=3 m=41 s=33
